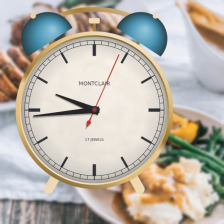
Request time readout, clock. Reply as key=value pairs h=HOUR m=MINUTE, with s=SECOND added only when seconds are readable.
h=9 m=44 s=4
